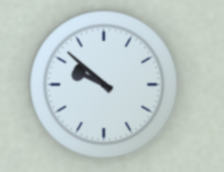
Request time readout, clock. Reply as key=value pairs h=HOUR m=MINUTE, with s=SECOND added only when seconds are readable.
h=9 m=52
